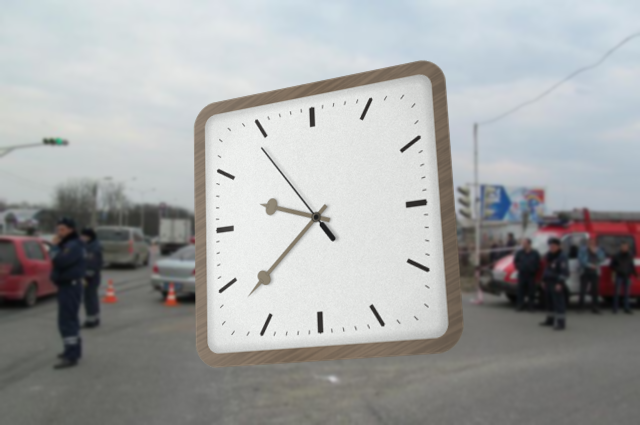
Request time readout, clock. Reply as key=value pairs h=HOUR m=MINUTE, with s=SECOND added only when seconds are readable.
h=9 m=37 s=54
